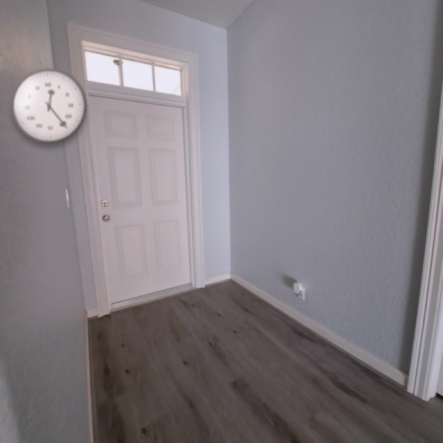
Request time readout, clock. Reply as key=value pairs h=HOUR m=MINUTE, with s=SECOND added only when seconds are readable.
h=12 m=24
